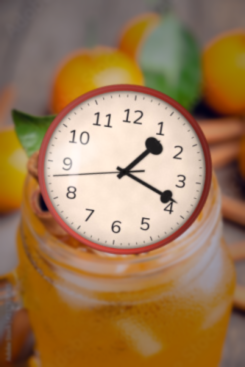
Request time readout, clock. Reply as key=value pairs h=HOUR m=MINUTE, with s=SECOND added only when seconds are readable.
h=1 m=18 s=43
